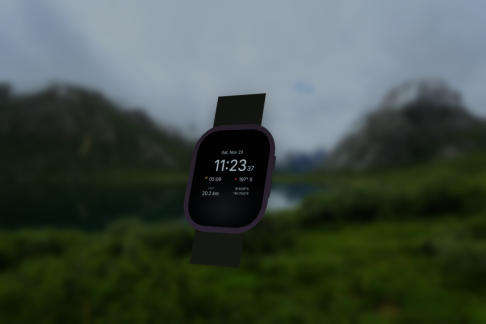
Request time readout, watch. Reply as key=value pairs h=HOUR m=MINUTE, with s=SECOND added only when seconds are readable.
h=11 m=23
